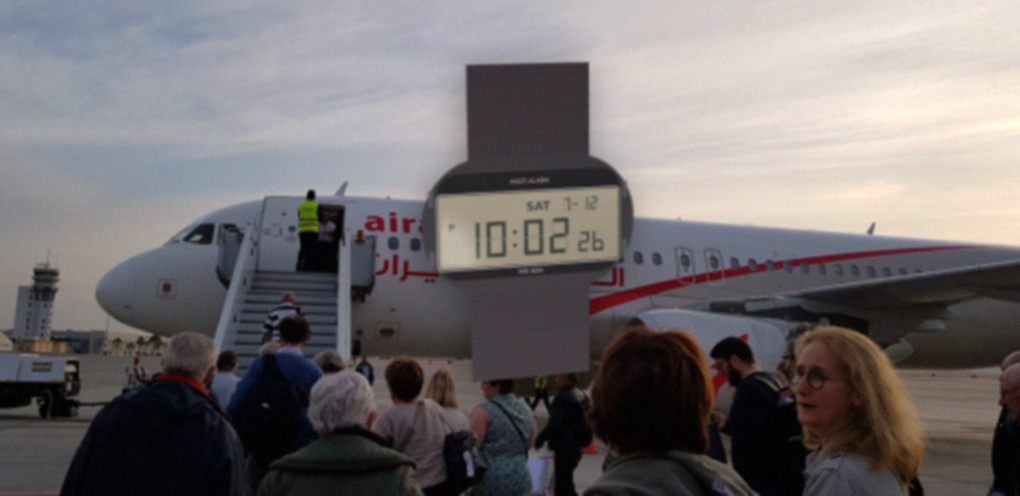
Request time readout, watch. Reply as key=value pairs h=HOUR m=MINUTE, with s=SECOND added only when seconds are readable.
h=10 m=2 s=26
